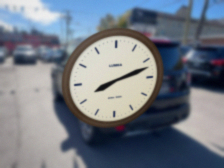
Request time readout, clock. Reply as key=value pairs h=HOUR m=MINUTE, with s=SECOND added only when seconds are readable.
h=8 m=12
